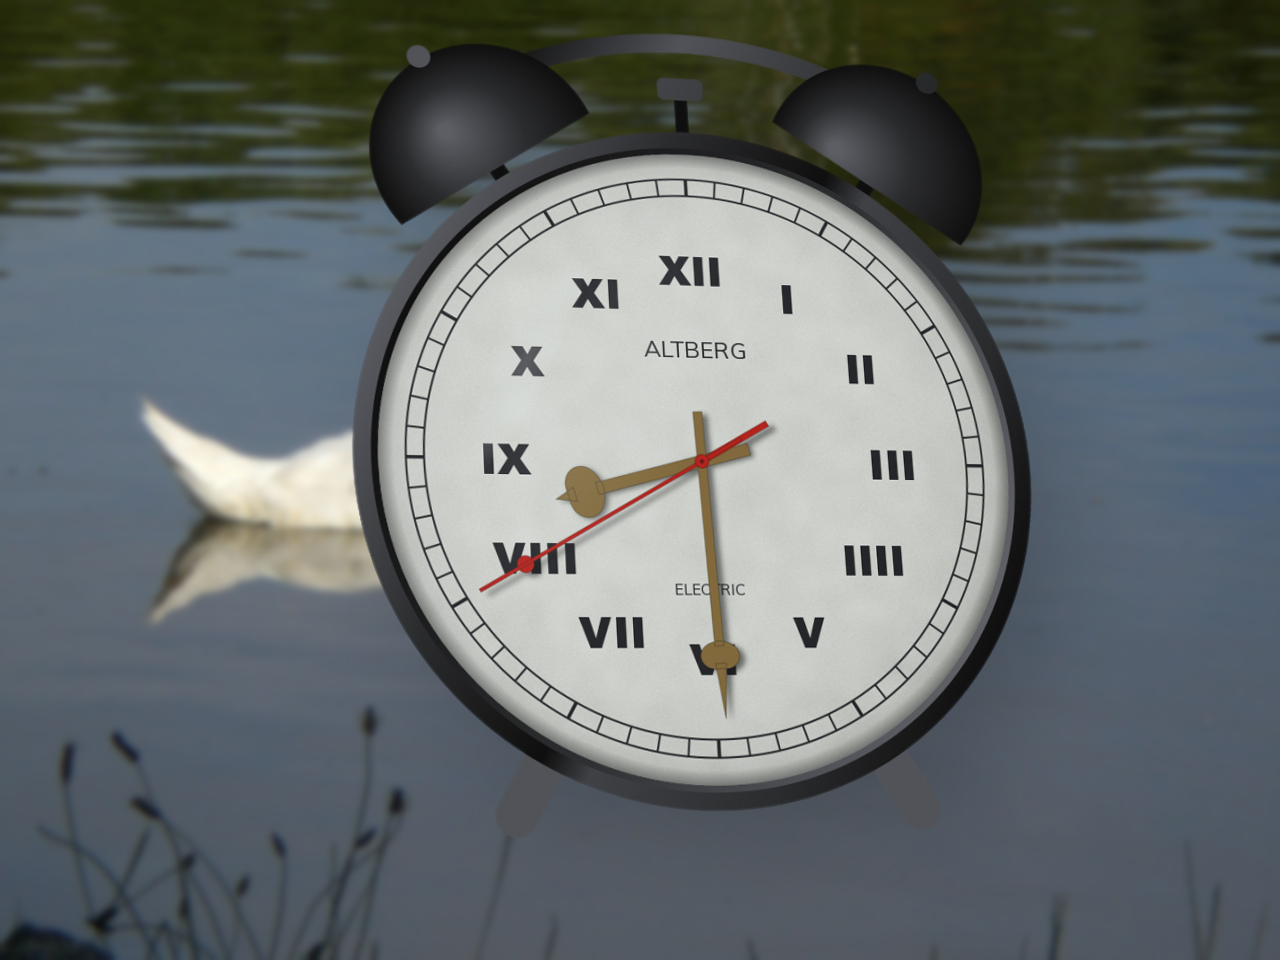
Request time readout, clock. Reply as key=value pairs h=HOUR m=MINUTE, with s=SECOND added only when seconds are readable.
h=8 m=29 s=40
